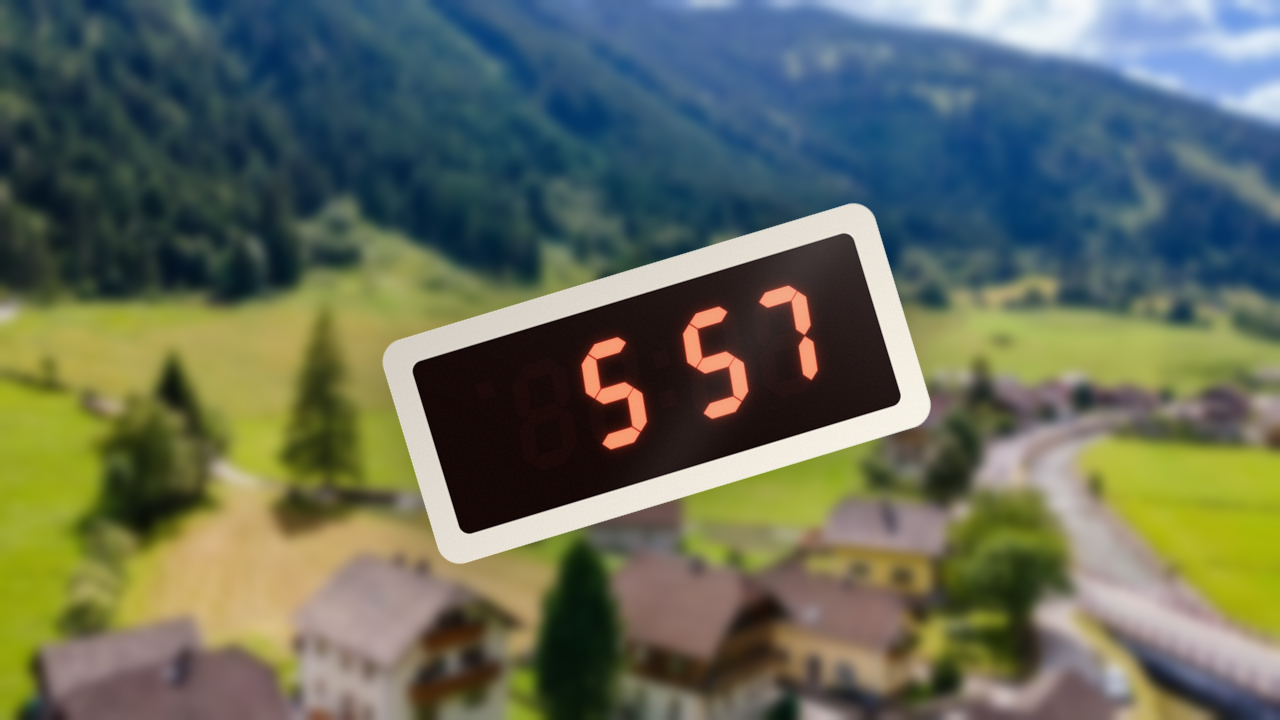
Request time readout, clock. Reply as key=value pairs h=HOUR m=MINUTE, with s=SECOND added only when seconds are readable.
h=5 m=57
